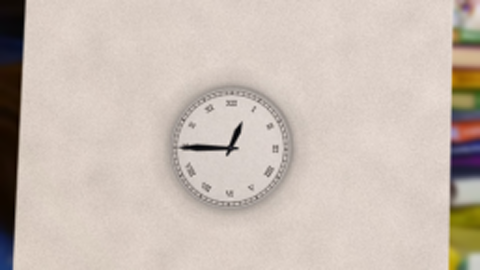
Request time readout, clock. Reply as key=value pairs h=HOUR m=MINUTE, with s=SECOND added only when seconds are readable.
h=12 m=45
